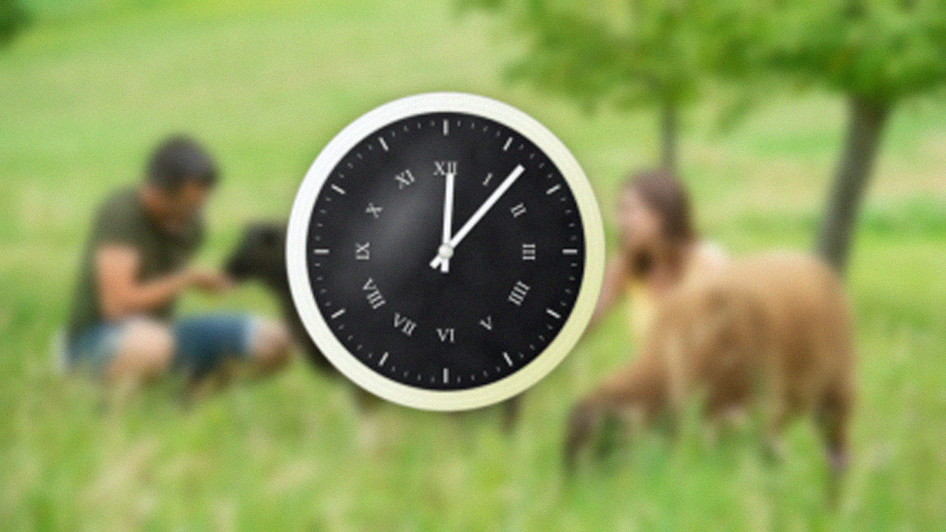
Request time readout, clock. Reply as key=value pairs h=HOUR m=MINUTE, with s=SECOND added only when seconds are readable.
h=12 m=7
